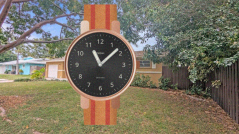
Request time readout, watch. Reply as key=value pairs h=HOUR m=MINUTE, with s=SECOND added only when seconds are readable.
h=11 m=8
